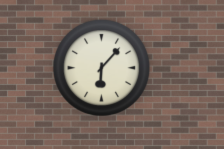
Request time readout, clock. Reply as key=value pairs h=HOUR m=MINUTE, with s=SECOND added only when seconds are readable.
h=6 m=7
